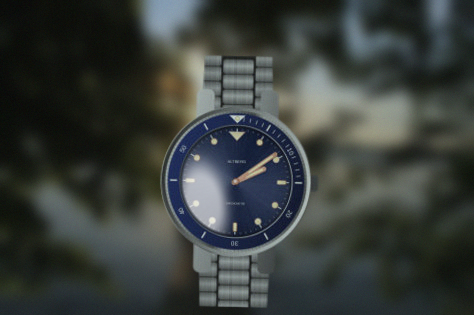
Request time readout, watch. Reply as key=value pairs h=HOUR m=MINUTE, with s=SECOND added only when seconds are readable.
h=2 m=9
